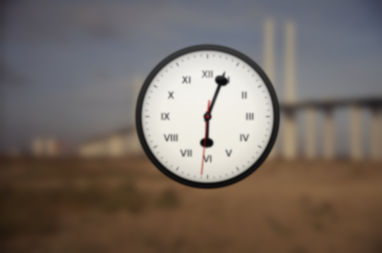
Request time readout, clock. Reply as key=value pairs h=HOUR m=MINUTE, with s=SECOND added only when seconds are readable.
h=6 m=3 s=31
